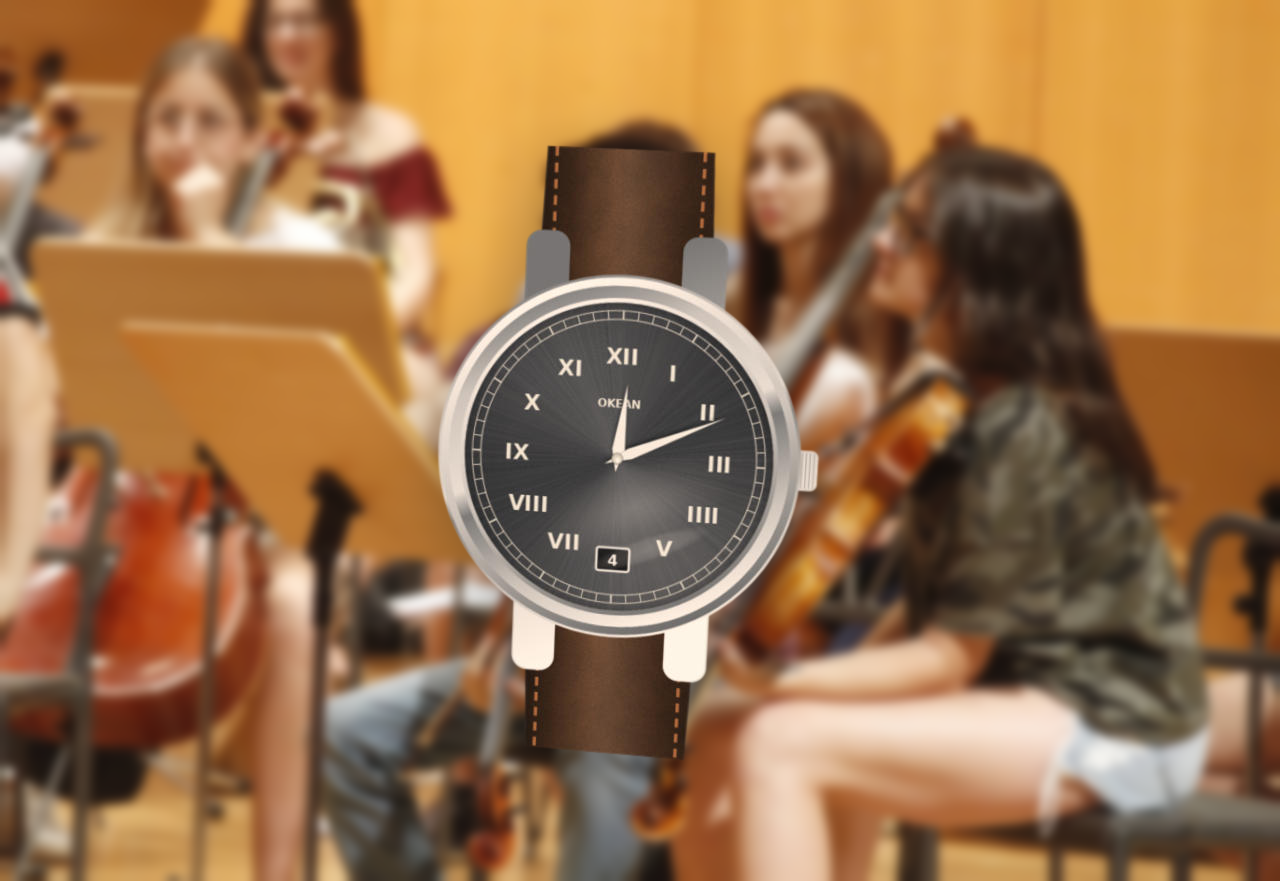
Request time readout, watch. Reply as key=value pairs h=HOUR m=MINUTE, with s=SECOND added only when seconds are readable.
h=12 m=11
